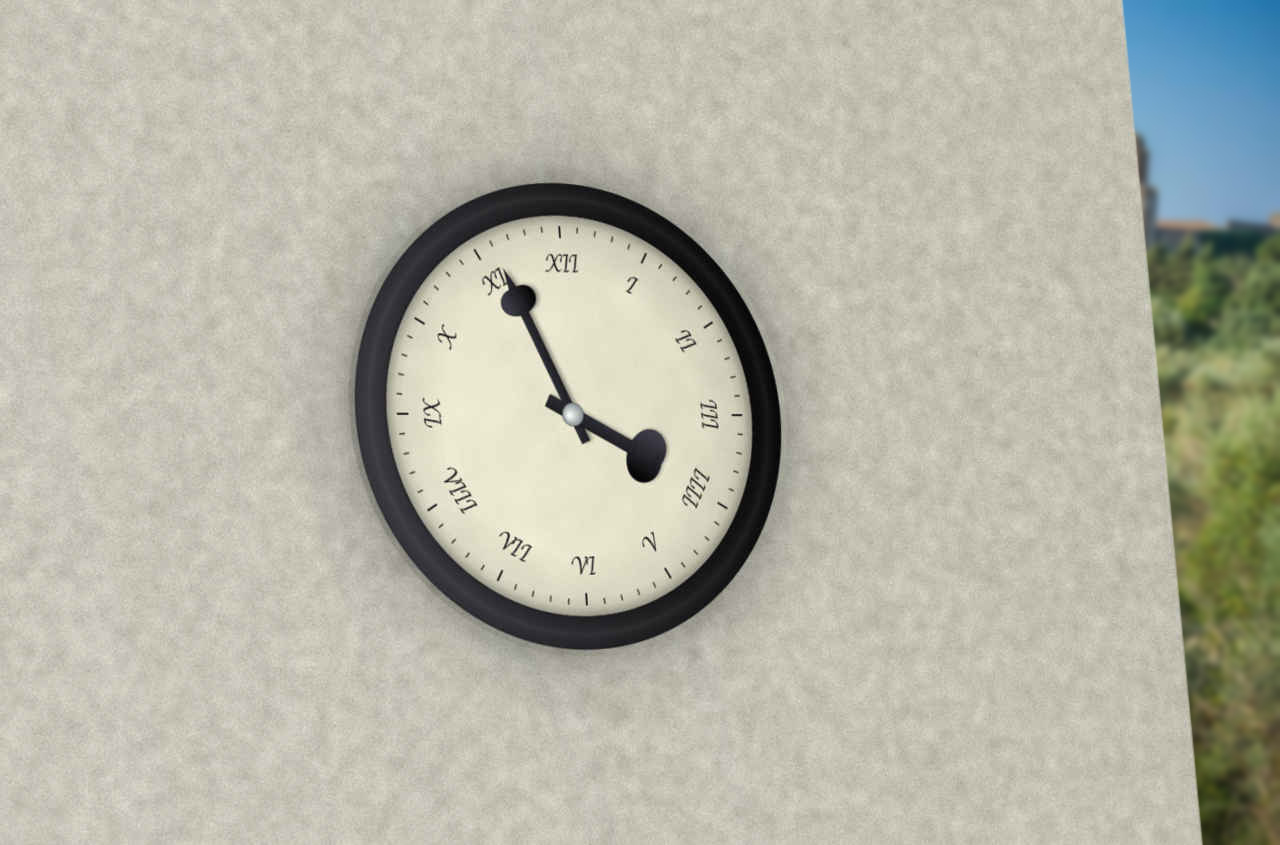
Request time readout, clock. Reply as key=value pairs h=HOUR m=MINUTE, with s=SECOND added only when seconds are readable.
h=3 m=56
